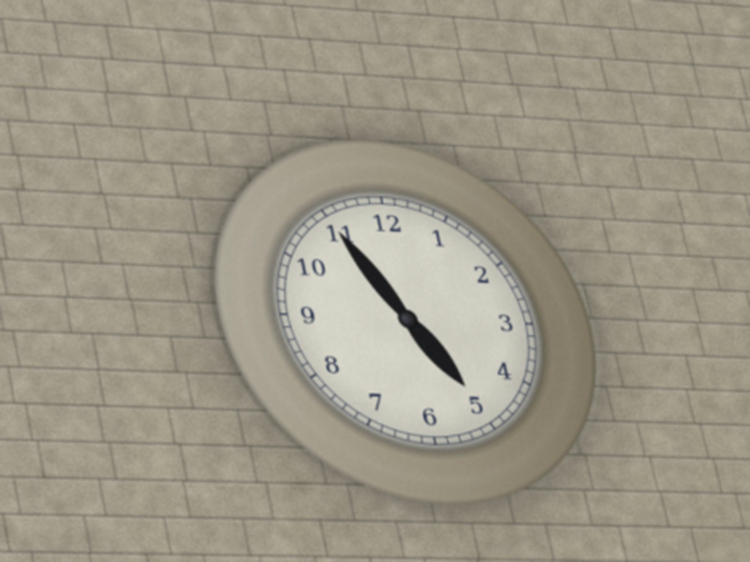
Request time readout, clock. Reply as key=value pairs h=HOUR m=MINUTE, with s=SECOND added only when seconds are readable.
h=4 m=55
